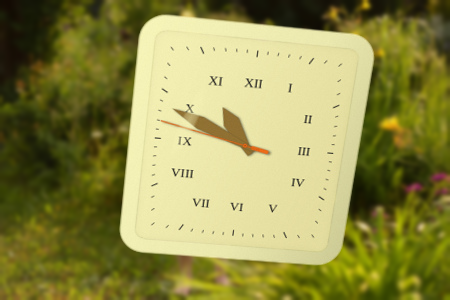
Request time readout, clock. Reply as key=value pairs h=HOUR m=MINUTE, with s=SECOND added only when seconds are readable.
h=10 m=48 s=47
